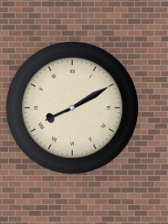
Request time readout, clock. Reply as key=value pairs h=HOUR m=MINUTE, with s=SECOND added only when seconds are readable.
h=8 m=10
